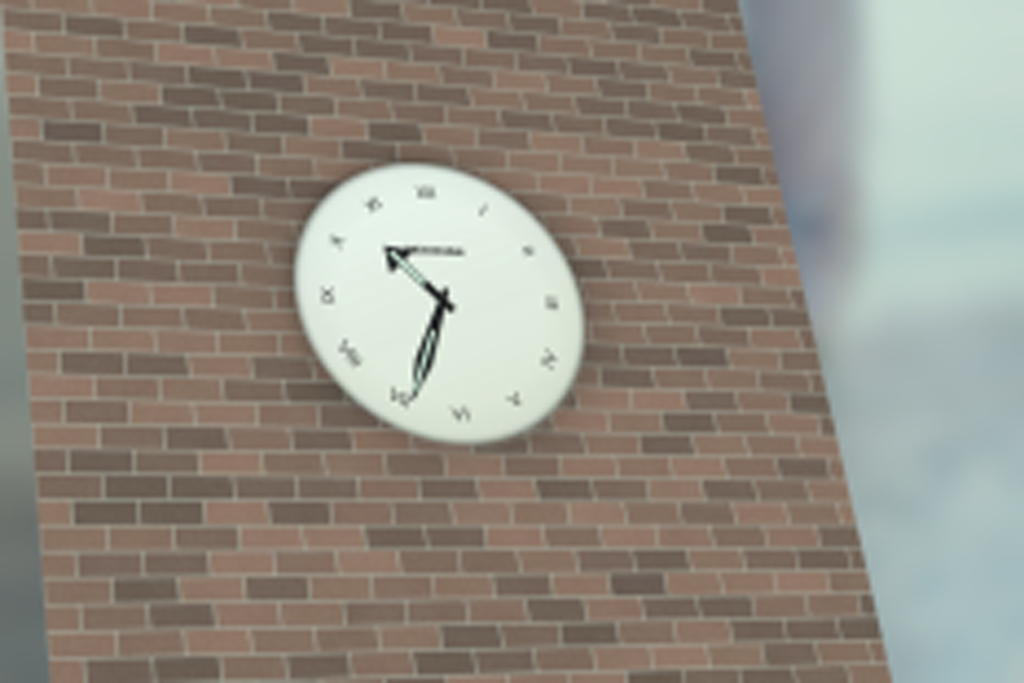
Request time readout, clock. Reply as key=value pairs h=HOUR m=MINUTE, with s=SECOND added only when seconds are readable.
h=10 m=34
